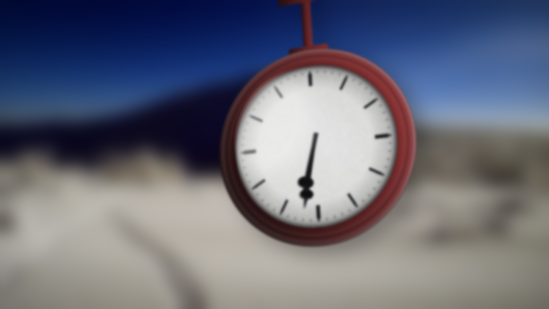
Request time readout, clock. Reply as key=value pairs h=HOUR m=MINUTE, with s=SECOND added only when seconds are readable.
h=6 m=32
